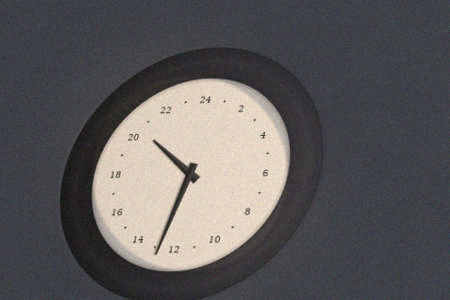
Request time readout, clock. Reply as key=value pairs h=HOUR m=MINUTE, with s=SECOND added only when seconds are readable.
h=20 m=32
